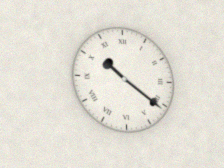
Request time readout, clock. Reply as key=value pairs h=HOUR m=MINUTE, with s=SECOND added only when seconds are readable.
h=10 m=21
